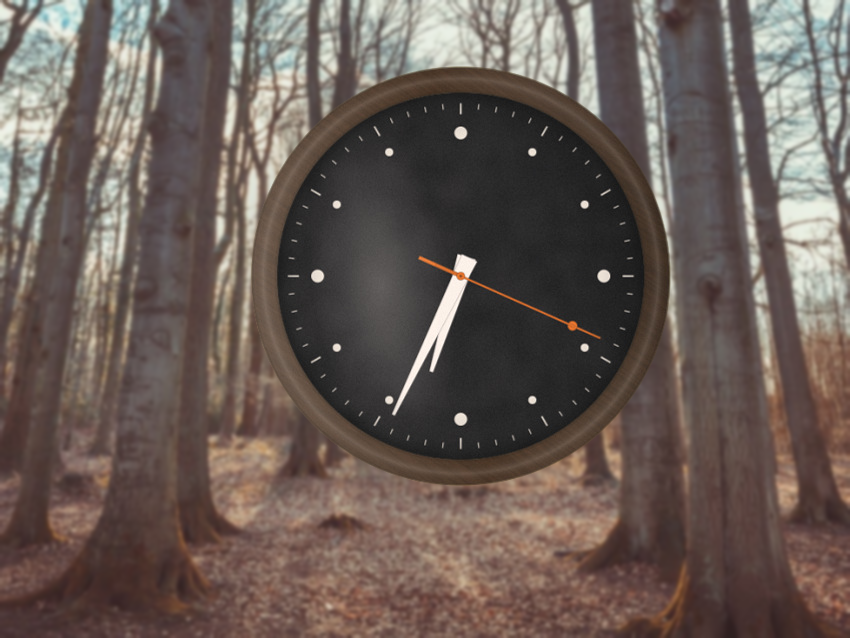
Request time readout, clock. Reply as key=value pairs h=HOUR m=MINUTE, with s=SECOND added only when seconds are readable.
h=6 m=34 s=19
